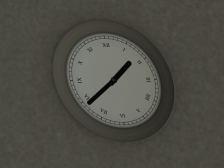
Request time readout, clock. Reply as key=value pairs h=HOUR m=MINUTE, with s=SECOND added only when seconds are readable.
h=1 m=39
